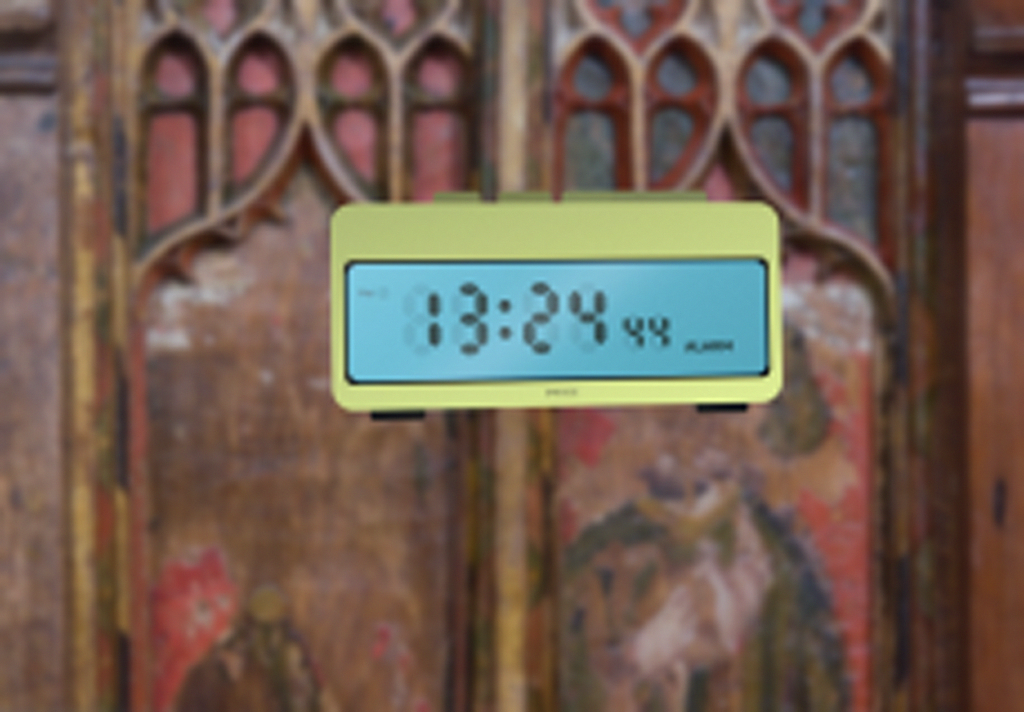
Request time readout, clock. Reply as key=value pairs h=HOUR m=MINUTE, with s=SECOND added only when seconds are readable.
h=13 m=24 s=44
